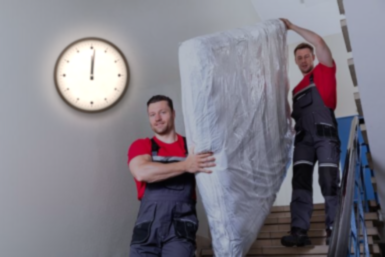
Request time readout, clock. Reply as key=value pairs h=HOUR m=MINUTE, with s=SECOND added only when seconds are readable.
h=12 m=1
